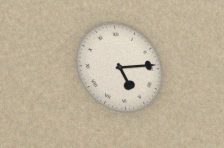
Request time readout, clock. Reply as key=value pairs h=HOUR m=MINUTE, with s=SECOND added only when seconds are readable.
h=5 m=14
